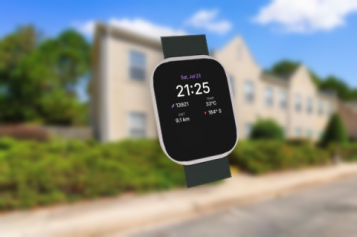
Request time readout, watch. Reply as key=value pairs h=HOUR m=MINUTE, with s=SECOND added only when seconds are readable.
h=21 m=25
